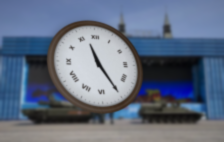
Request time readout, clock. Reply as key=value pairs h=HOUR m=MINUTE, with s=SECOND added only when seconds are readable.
h=11 m=25
